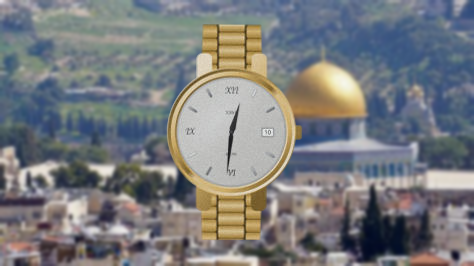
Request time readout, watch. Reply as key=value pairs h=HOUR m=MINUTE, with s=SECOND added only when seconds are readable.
h=12 m=31
